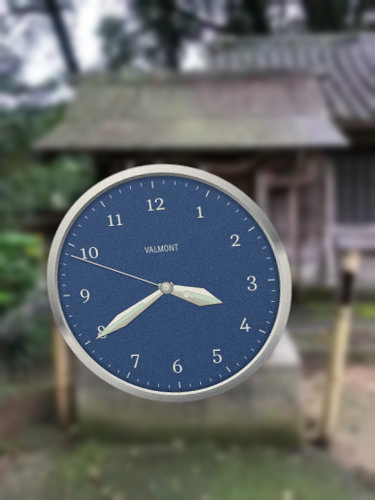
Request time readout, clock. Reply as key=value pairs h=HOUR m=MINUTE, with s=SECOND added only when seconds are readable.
h=3 m=39 s=49
